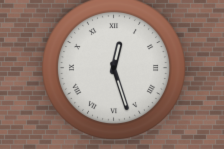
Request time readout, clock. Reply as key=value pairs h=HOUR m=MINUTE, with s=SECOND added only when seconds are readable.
h=12 m=27
